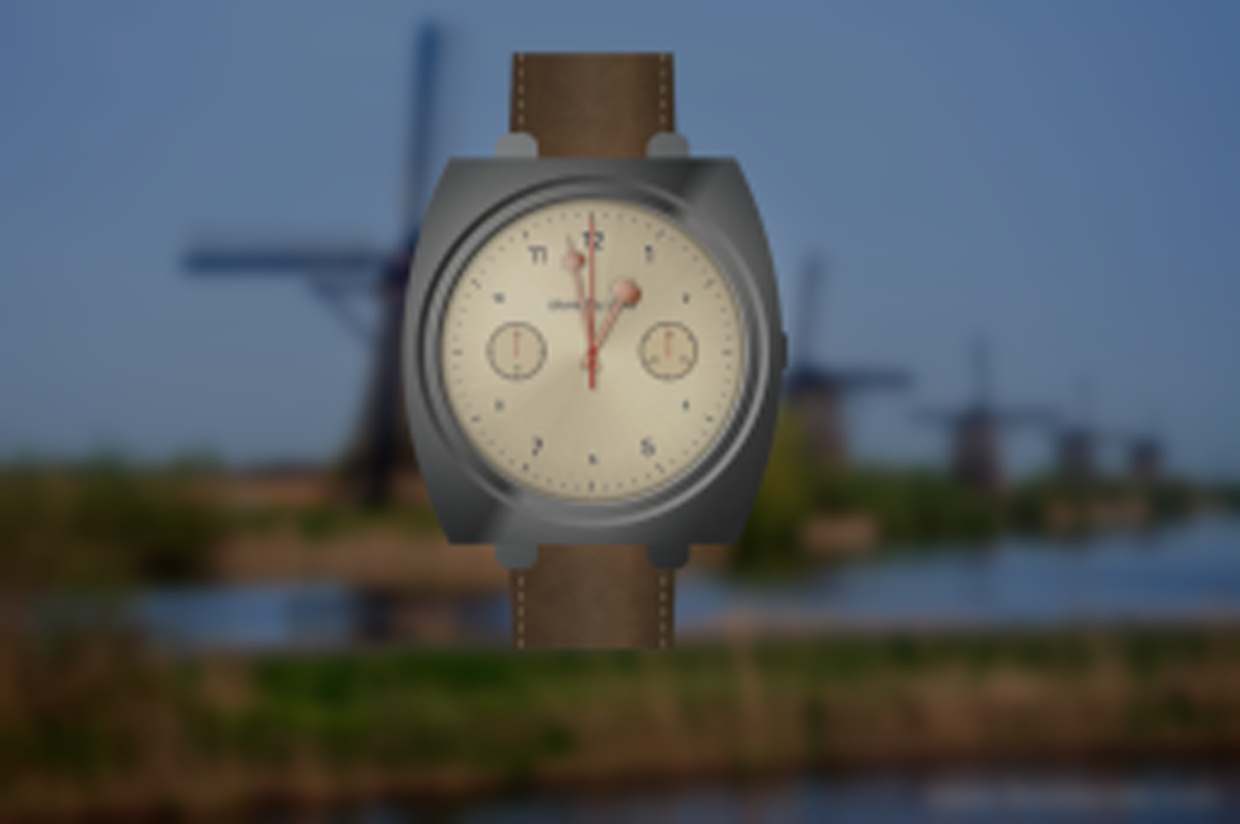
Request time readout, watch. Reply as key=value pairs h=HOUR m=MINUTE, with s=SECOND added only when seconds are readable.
h=12 m=58
